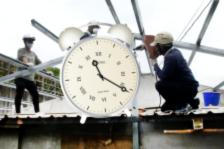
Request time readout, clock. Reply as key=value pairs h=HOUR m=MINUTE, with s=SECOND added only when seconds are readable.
h=11 m=21
